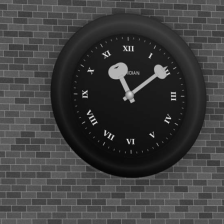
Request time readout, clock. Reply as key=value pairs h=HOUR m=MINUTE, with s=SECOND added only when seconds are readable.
h=11 m=9
